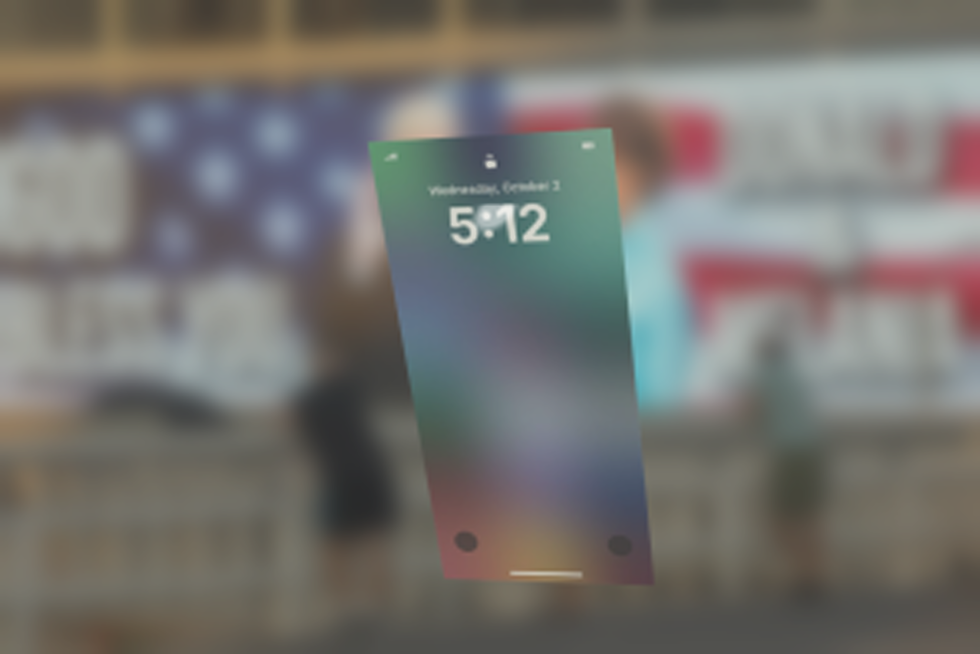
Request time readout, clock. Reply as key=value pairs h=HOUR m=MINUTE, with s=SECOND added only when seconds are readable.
h=5 m=12
